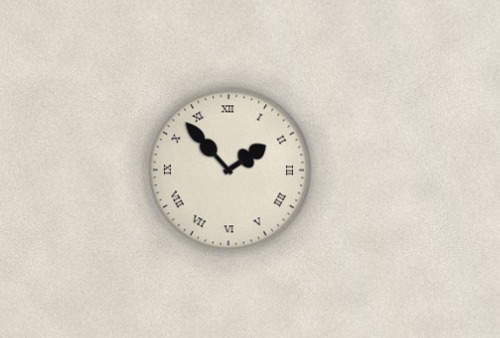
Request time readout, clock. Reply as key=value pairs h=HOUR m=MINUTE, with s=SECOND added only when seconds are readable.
h=1 m=53
